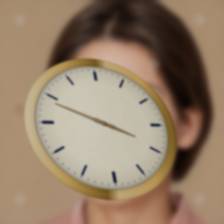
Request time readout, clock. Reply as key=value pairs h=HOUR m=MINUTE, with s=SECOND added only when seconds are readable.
h=3 m=49
